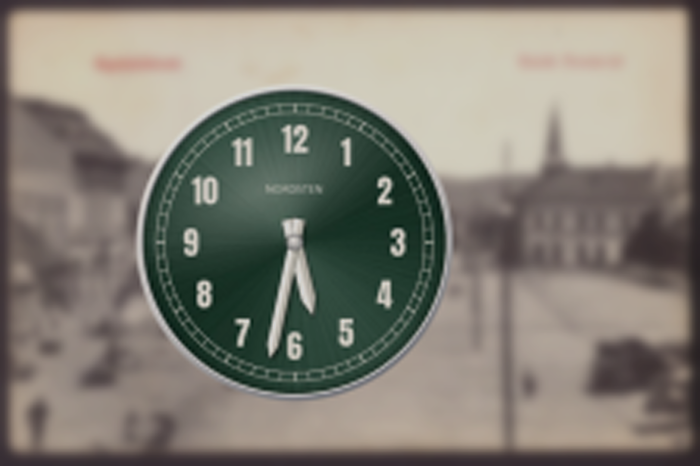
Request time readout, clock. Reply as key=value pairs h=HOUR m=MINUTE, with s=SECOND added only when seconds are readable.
h=5 m=32
